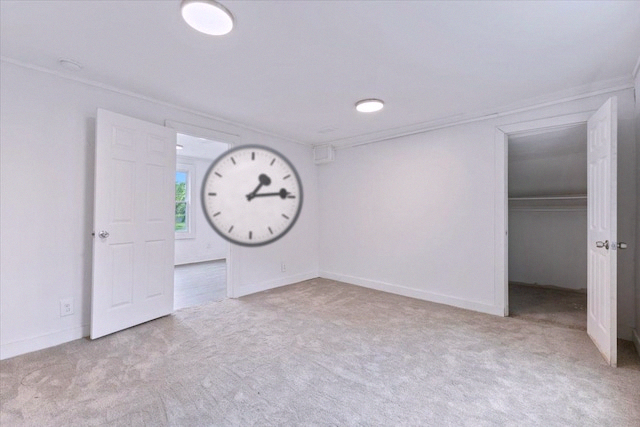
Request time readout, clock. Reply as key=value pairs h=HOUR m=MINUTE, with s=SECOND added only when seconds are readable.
h=1 m=14
